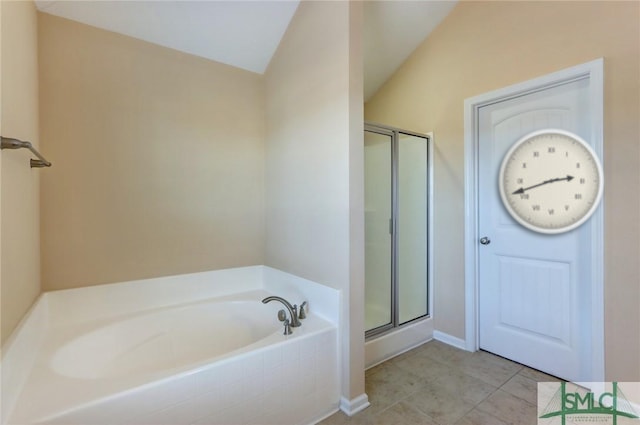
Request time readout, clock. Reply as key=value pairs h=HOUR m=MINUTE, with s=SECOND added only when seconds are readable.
h=2 m=42
